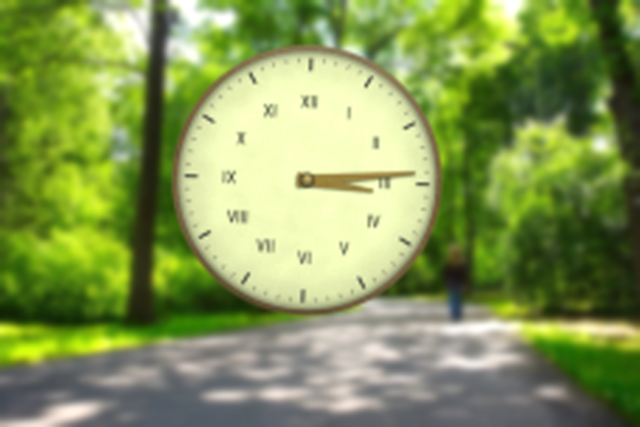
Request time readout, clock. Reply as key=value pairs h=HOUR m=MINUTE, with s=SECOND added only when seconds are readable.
h=3 m=14
